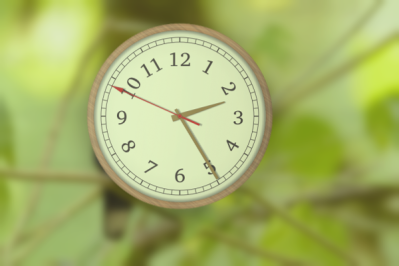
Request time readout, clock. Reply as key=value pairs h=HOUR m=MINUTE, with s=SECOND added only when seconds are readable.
h=2 m=24 s=49
